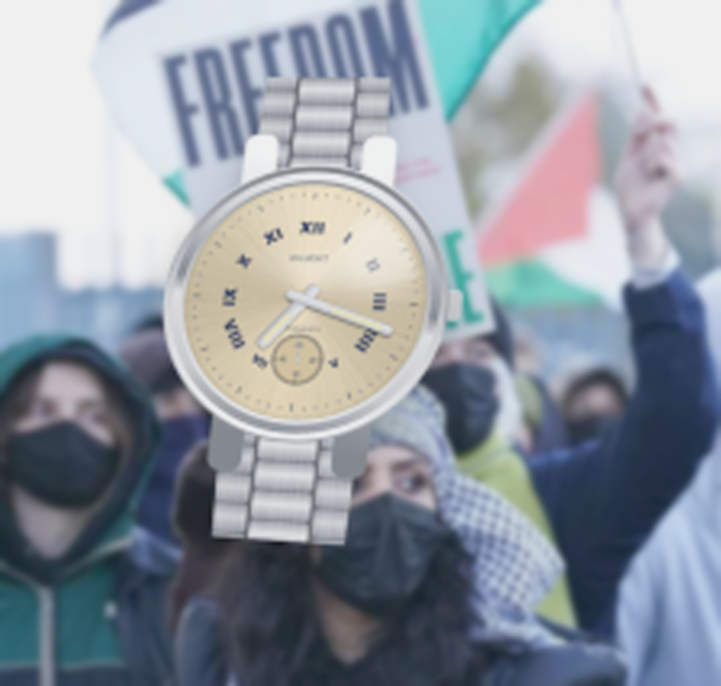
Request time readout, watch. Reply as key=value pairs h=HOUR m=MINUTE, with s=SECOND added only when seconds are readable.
h=7 m=18
